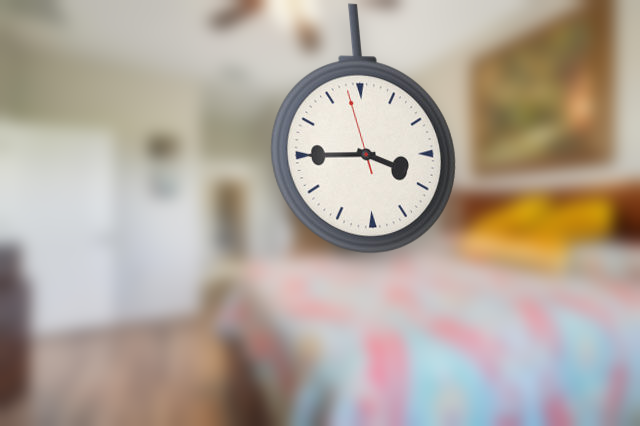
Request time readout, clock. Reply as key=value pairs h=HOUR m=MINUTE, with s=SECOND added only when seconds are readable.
h=3 m=44 s=58
